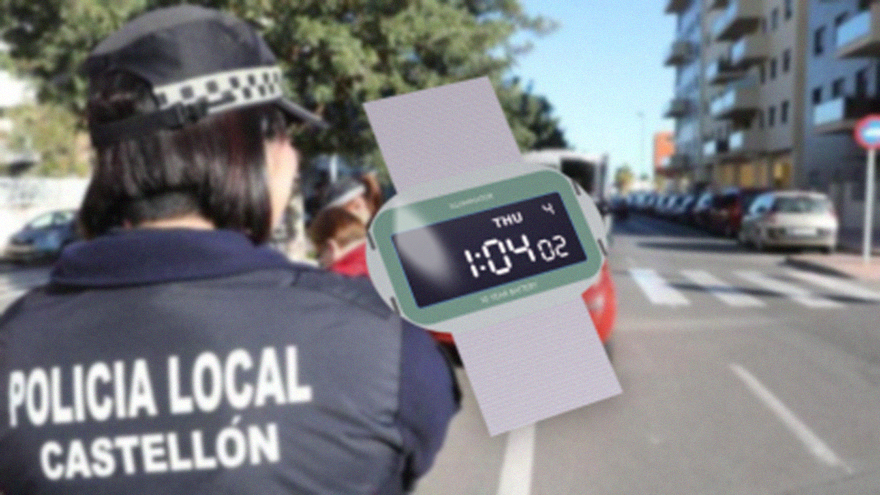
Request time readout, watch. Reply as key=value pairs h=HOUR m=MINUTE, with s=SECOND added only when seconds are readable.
h=1 m=4 s=2
